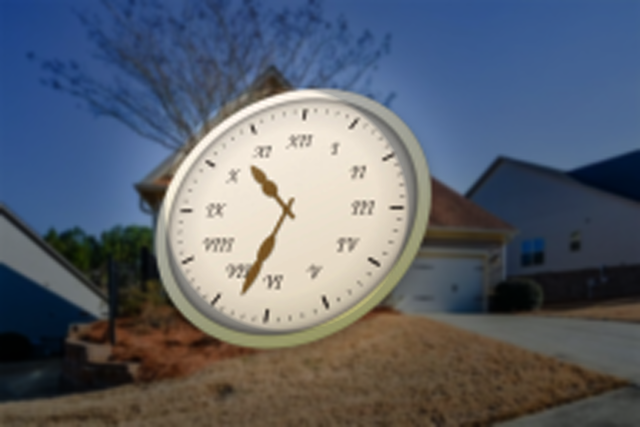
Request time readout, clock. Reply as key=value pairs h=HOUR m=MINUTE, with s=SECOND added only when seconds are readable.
h=10 m=33
